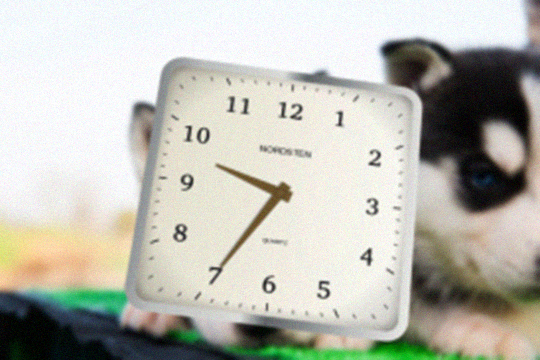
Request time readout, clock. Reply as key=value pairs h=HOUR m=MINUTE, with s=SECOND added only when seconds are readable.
h=9 m=35
